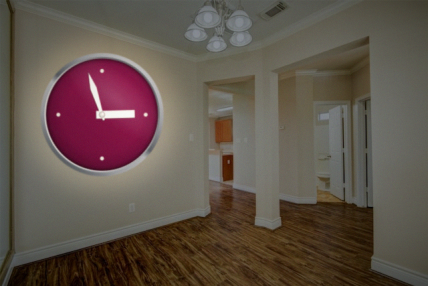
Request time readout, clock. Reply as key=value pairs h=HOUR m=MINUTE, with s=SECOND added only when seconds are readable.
h=2 m=57
